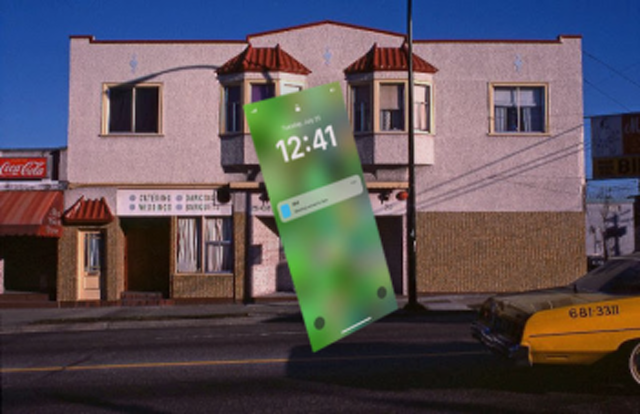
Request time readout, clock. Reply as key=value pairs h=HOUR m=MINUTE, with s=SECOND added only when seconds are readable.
h=12 m=41
